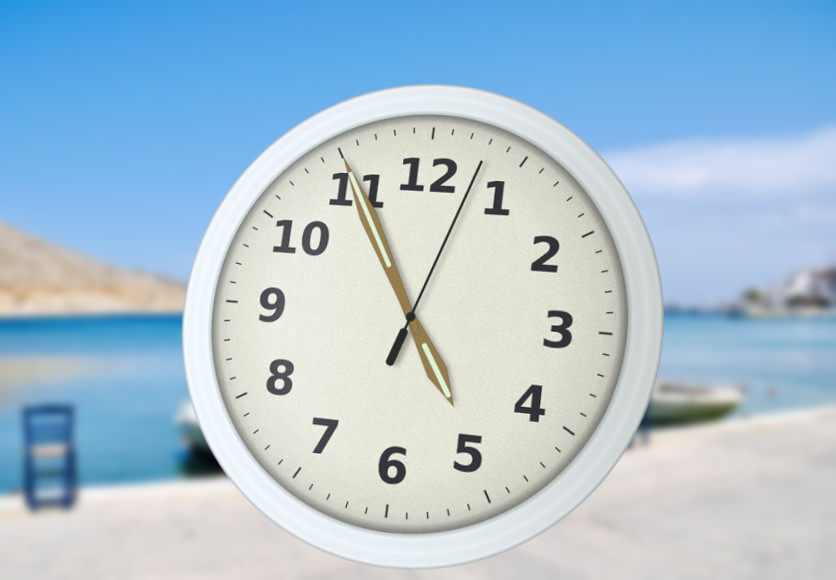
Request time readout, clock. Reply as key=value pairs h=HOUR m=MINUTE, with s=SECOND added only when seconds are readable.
h=4 m=55 s=3
